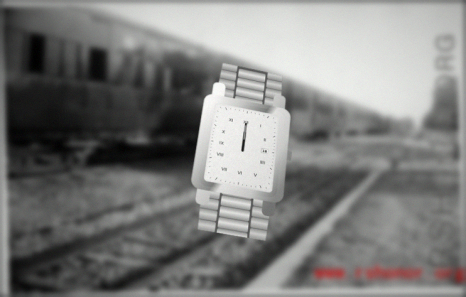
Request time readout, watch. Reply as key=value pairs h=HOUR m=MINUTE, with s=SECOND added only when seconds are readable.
h=12 m=0
